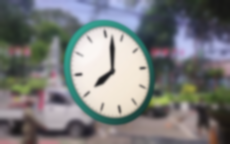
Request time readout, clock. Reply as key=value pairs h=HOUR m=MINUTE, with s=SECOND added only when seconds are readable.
h=8 m=2
